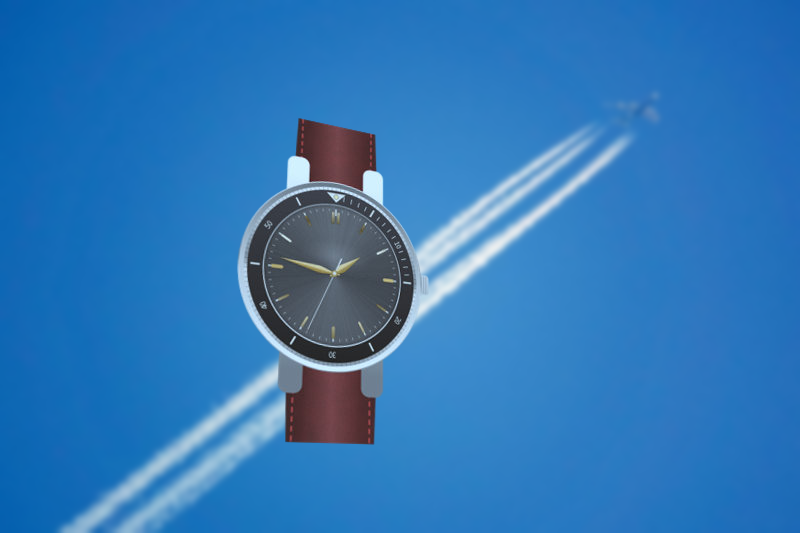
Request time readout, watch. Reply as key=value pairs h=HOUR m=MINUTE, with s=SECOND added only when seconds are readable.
h=1 m=46 s=34
